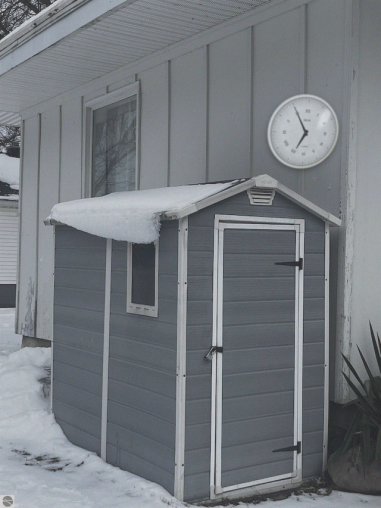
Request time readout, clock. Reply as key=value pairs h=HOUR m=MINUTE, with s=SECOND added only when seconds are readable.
h=6 m=55
